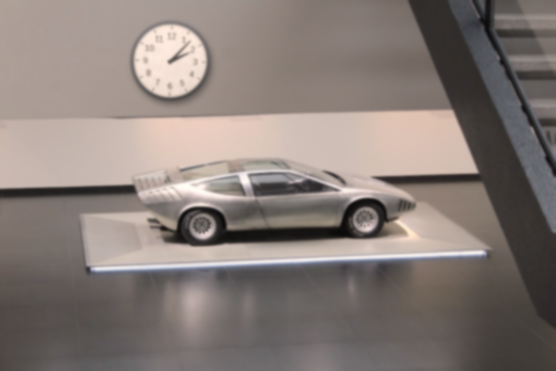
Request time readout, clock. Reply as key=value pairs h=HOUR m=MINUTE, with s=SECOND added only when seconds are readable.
h=2 m=7
